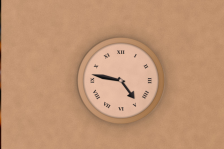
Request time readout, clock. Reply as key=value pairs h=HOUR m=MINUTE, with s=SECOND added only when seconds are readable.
h=4 m=47
